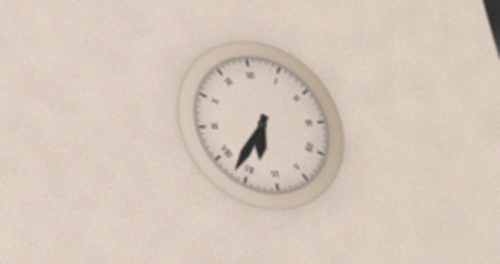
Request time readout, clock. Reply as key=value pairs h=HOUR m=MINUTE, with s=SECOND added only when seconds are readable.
h=6 m=37
